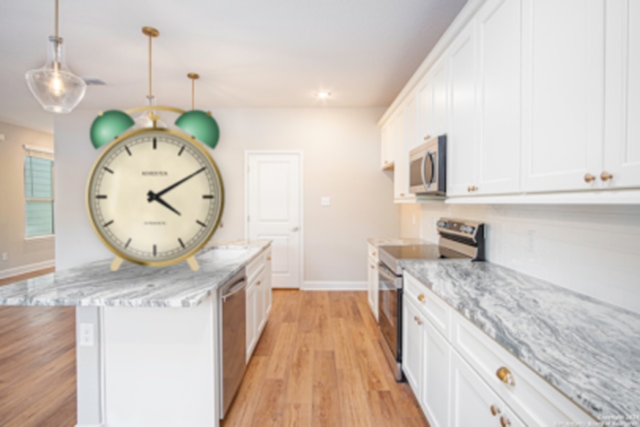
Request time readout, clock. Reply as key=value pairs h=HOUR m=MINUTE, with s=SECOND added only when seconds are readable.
h=4 m=10
